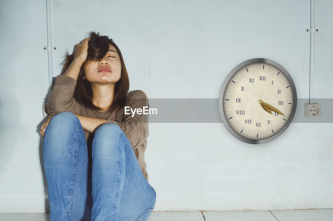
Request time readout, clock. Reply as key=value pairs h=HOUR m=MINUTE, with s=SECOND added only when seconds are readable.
h=4 m=19
